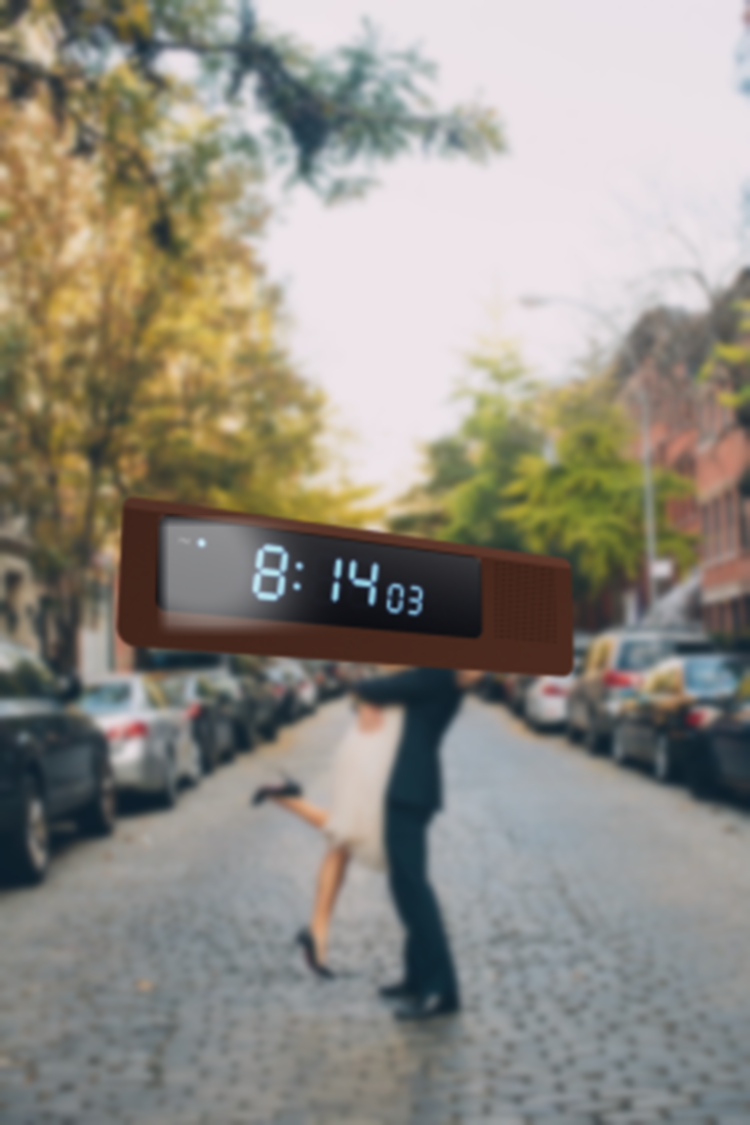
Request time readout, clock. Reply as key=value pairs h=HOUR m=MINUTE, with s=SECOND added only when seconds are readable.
h=8 m=14 s=3
